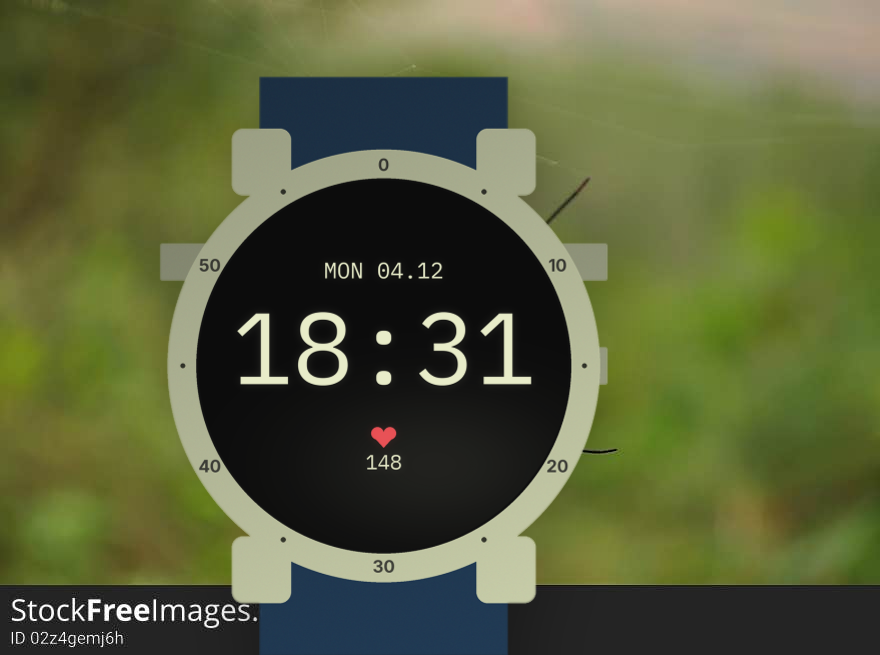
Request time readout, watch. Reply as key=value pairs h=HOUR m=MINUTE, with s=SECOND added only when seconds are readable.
h=18 m=31
